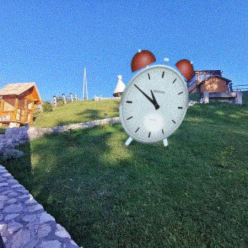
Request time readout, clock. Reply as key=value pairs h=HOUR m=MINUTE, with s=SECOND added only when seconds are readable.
h=10 m=50
